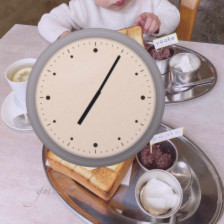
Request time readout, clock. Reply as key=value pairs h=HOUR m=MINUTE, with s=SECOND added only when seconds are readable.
h=7 m=5
